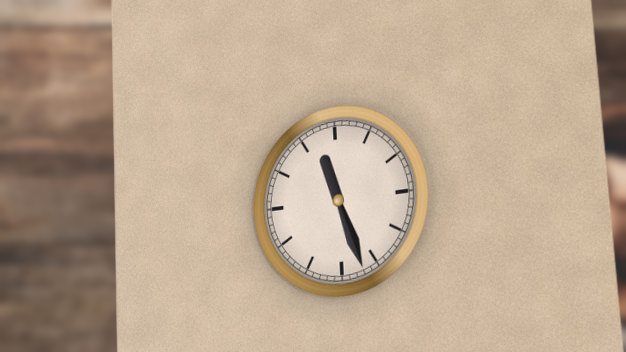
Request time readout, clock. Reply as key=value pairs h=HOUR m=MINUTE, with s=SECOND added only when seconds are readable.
h=11 m=27
